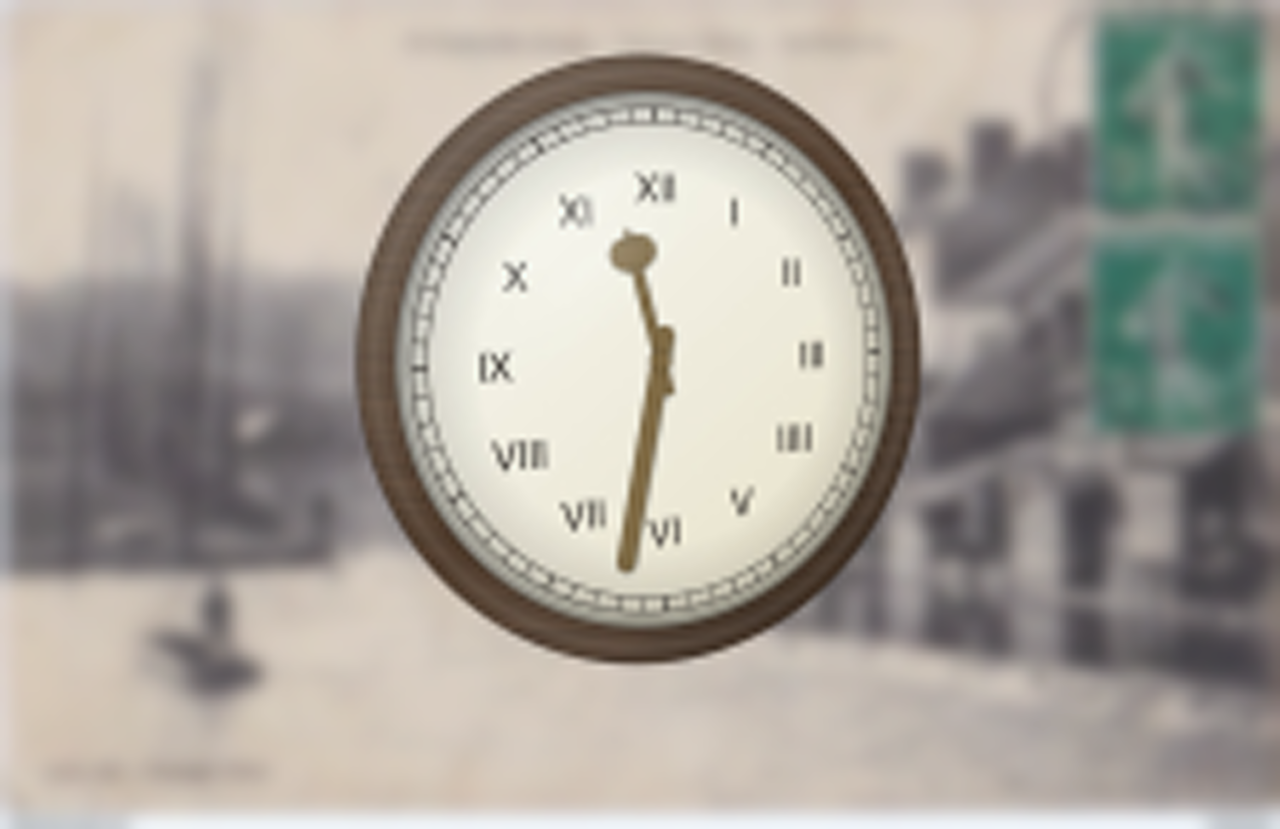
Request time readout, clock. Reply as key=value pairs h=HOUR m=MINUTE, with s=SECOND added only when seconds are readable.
h=11 m=32
